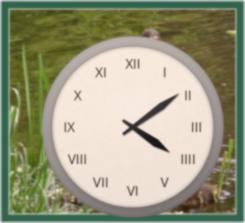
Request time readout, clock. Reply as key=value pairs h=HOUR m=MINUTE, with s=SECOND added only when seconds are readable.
h=4 m=9
